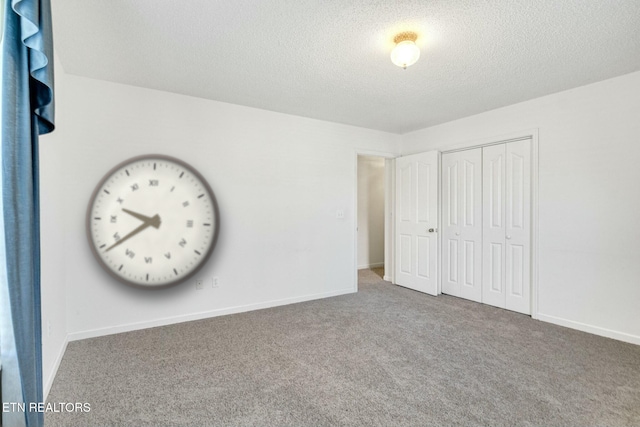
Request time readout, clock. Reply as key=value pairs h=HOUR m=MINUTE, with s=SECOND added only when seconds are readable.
h=9 m=39
